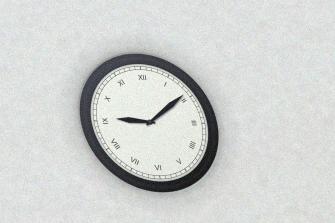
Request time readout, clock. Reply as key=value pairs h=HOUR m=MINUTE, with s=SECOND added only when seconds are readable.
h=9 m=9
